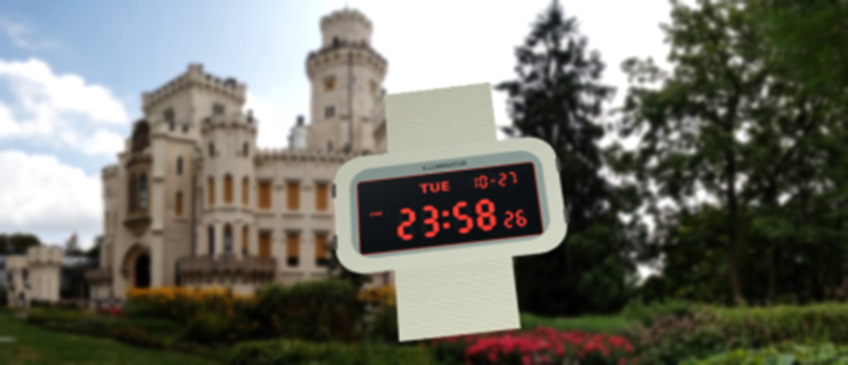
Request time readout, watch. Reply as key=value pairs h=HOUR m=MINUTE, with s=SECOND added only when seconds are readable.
h=23 m=58 s=26
